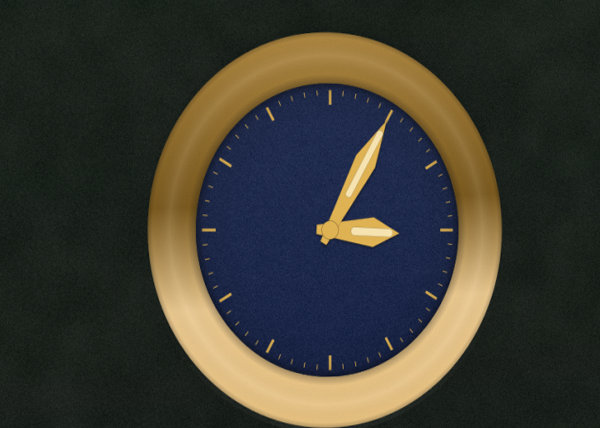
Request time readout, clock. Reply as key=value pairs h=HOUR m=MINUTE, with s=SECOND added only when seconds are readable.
h=3 m=5
